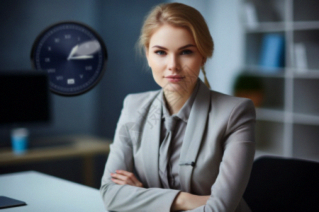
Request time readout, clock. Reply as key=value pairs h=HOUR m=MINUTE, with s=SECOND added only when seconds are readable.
h=1 m=15
